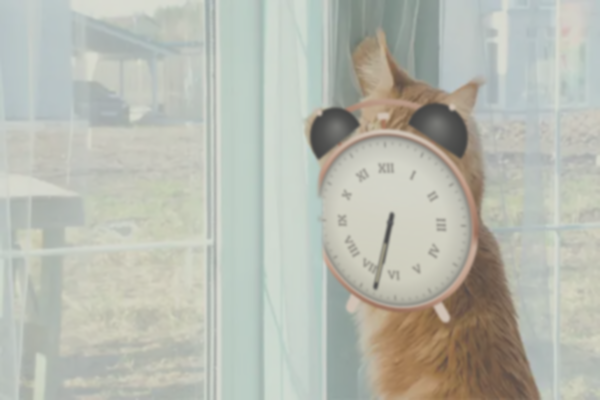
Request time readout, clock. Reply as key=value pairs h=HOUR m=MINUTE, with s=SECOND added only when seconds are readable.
h=6 m=33
